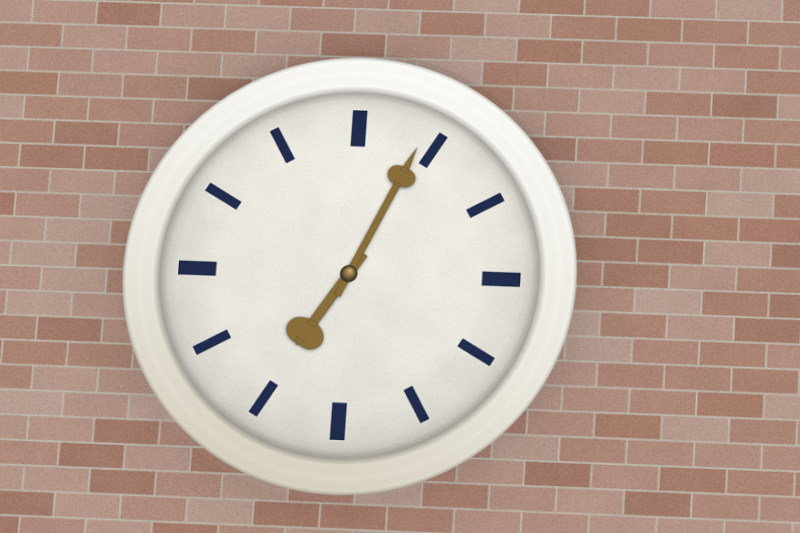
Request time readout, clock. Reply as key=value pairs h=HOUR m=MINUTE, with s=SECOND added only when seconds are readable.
h=7 m=4
